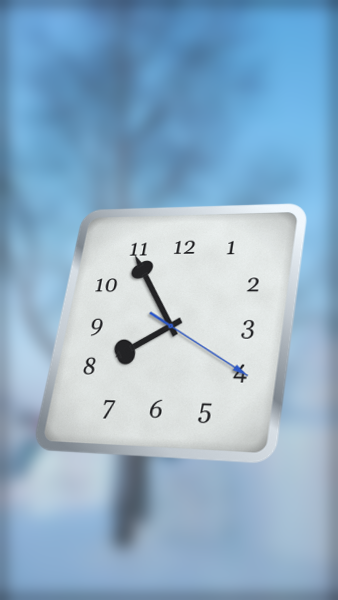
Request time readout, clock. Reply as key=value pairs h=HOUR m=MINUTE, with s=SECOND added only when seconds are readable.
h=7 m=54 s=20
